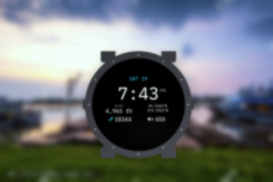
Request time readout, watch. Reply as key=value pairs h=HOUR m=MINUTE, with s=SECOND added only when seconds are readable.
h=7 m=43
